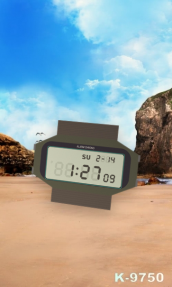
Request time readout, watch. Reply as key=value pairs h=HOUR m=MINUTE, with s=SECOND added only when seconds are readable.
h=1 m=27 s=9
